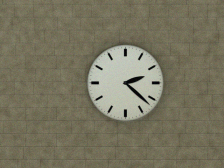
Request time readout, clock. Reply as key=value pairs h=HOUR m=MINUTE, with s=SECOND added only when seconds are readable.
h=2 m=22
